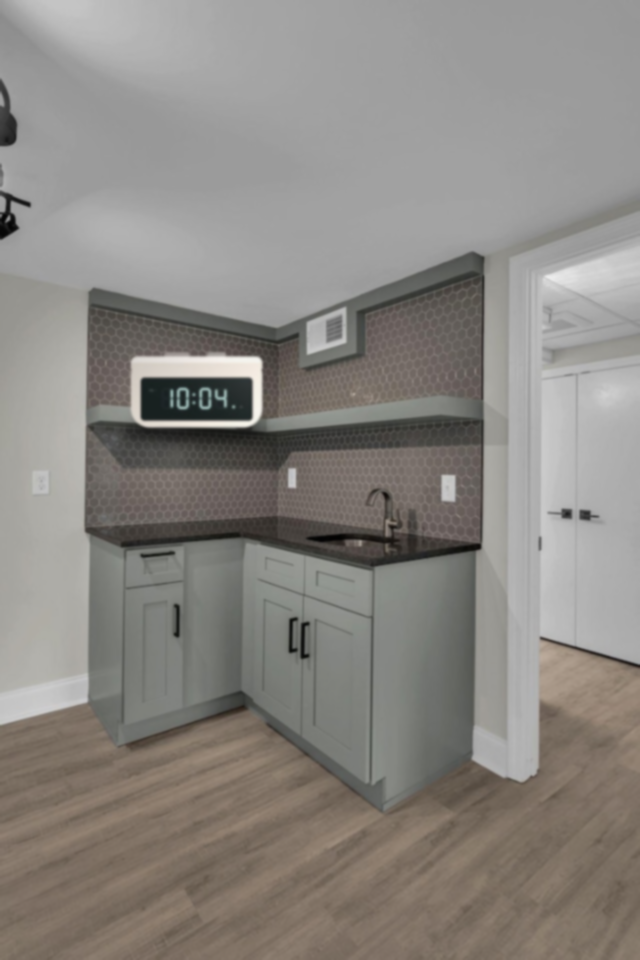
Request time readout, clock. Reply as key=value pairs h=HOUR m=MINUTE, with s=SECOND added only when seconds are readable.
h=10 m=4
